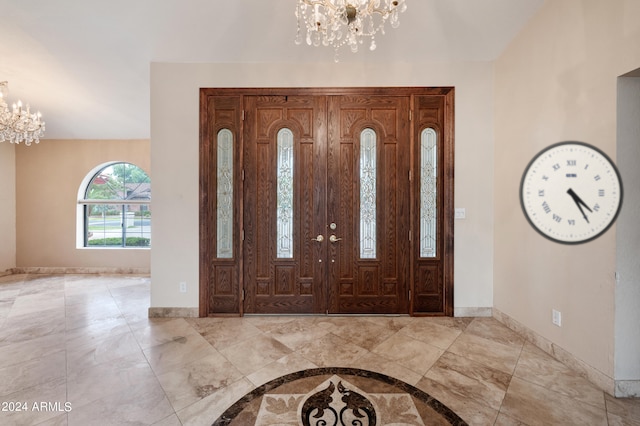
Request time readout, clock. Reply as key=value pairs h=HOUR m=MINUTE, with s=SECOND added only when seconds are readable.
h=4 m=25
